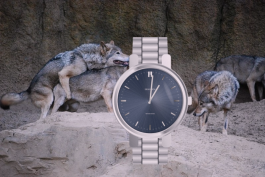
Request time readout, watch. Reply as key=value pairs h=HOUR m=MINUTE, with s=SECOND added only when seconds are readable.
h=1 m=1
